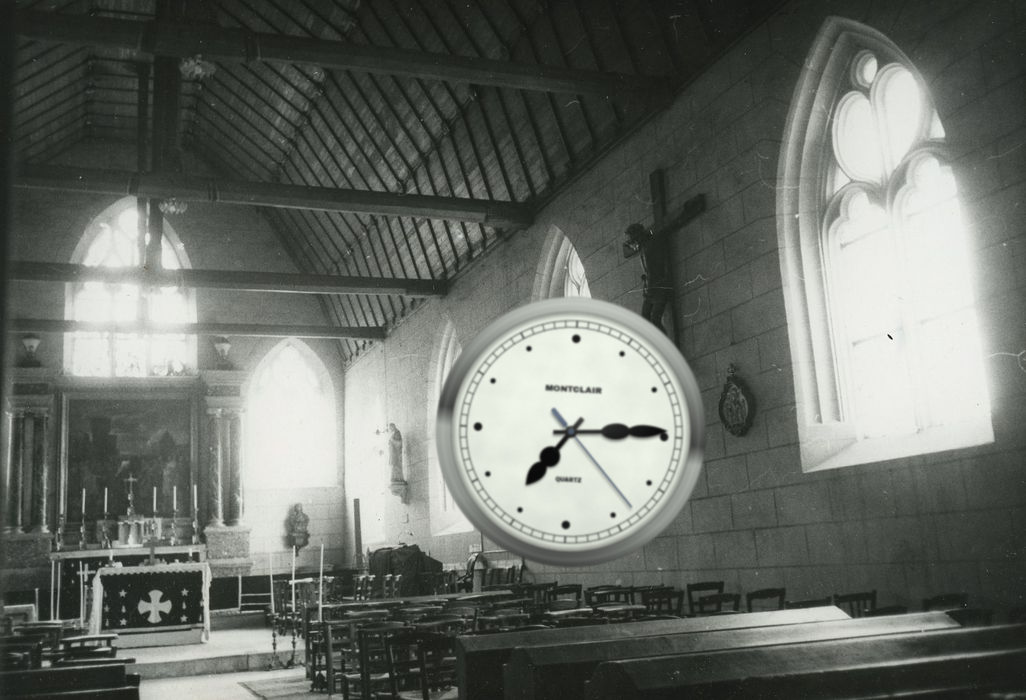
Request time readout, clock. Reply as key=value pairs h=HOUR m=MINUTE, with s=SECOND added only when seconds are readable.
h=7 m=14 s=23
